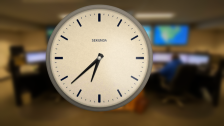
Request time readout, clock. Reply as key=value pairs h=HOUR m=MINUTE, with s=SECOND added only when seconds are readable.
h=6 m=38
